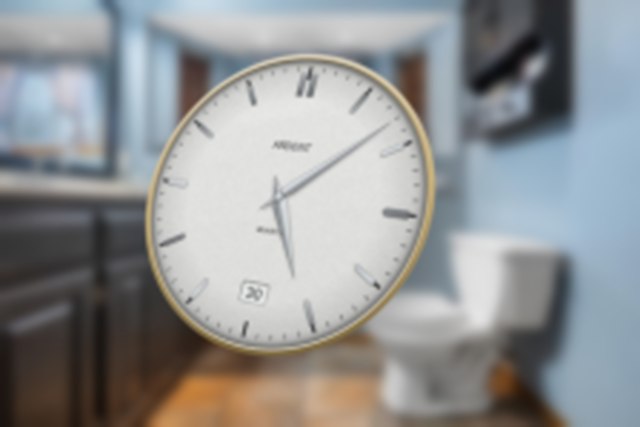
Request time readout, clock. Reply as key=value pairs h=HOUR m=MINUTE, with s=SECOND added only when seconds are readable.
h=5 m=8
